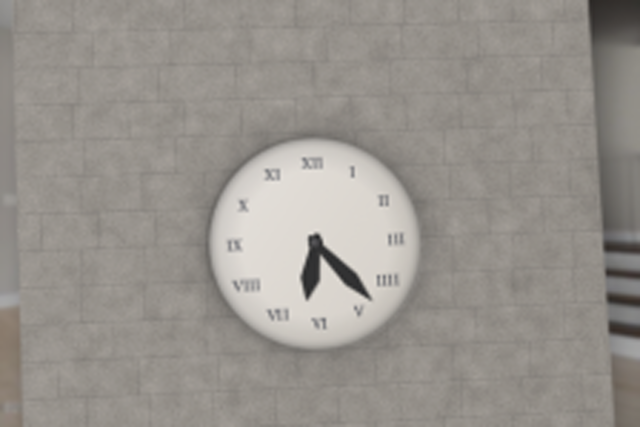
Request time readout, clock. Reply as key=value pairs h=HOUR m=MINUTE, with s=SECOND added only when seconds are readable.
h=6 m=23
